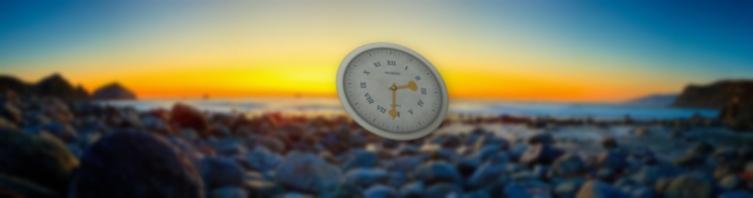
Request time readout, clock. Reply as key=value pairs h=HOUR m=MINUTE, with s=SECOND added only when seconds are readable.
h=2 m=31
